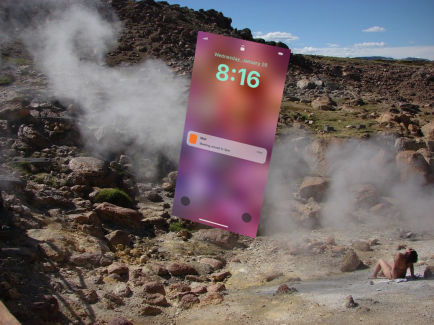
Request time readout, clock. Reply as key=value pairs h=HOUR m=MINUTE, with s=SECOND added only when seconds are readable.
h=8 m=16
